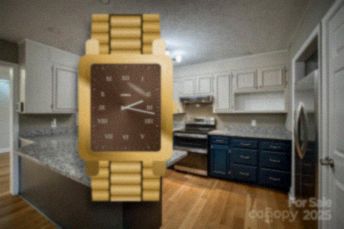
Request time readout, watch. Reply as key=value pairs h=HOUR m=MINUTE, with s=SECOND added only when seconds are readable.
h=2 m=17
